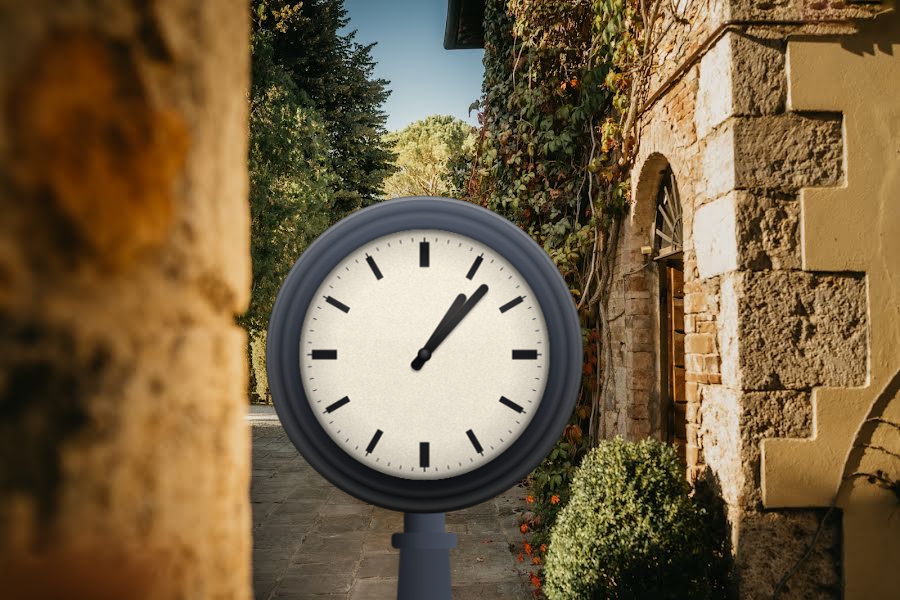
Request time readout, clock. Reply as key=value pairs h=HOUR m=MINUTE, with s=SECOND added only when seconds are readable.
h=1 m=7
